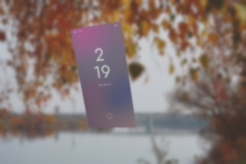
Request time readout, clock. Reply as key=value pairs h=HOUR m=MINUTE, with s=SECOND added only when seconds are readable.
h=2 m=19
